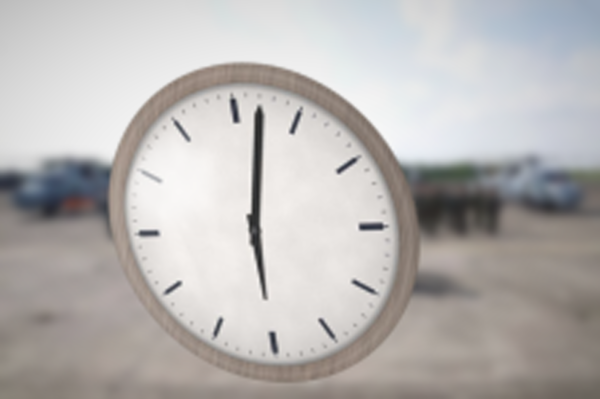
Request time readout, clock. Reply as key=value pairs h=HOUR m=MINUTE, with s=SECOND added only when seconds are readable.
h=6 m=2
